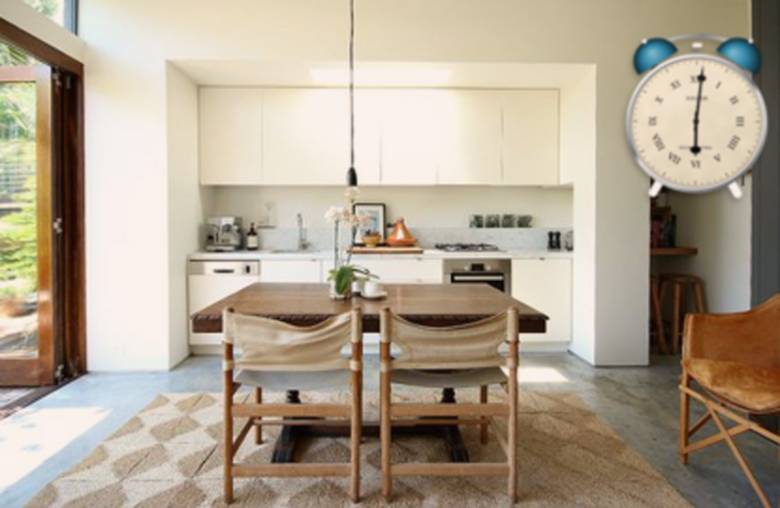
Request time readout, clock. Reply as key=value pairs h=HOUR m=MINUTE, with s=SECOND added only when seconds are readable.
h=6 m=1
